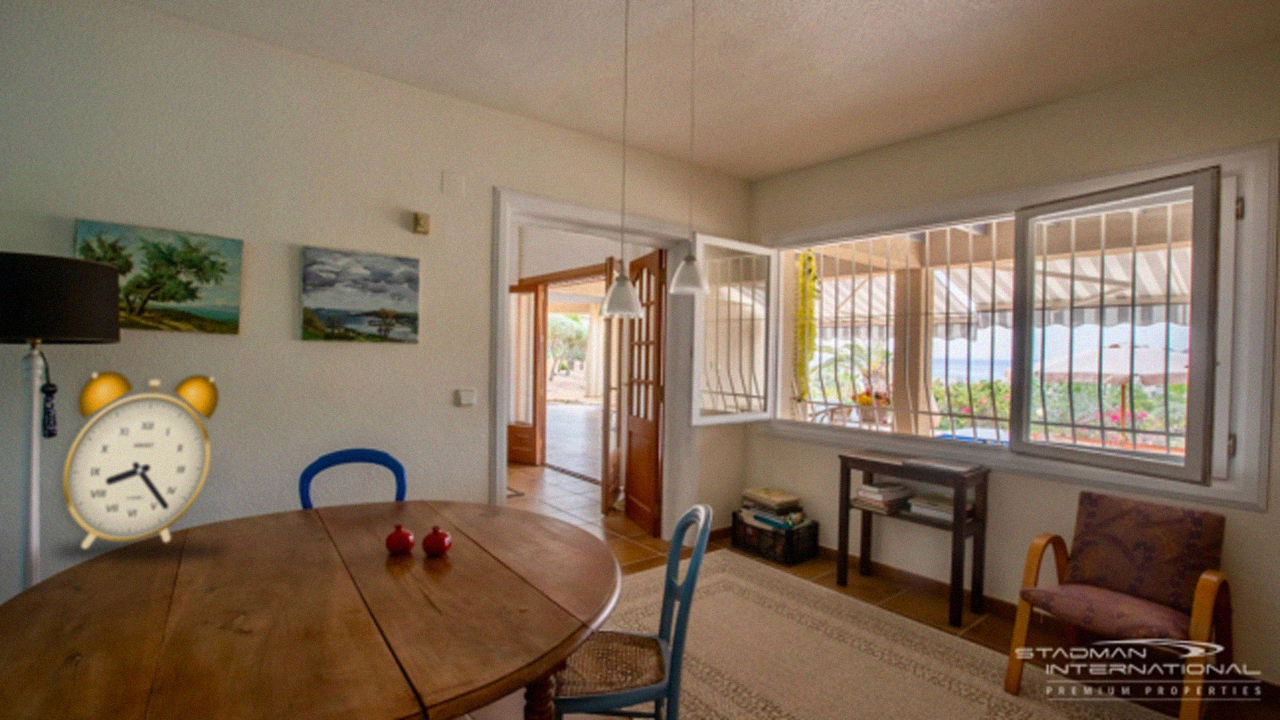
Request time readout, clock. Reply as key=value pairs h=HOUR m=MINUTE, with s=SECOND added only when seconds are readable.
h=8 m=23
